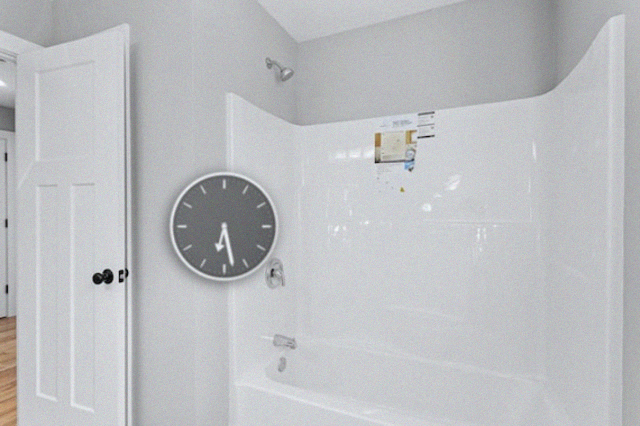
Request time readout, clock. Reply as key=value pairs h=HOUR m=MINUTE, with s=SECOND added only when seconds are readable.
h=6 m=28
